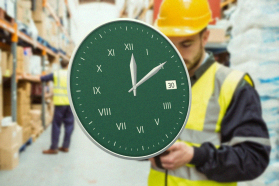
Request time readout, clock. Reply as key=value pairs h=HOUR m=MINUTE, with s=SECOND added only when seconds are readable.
h=12 m=10
